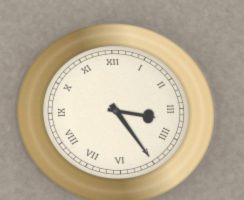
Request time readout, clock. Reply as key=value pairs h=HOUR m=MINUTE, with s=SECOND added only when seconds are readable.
h=3 m=25
